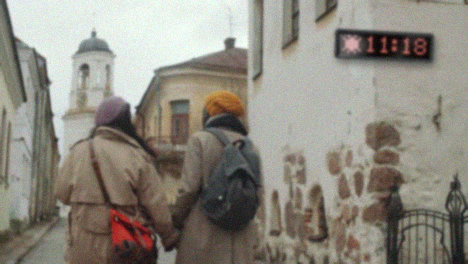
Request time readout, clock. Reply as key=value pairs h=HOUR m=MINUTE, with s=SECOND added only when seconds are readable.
h=11 m=18
